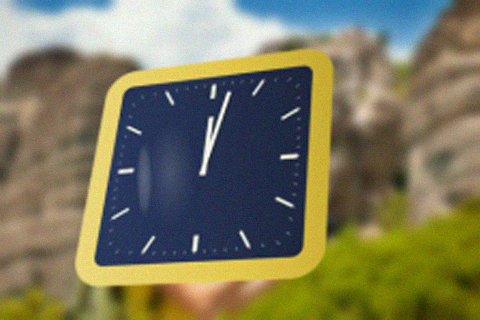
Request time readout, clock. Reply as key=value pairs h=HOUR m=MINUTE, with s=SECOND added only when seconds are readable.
h=12 m=2
